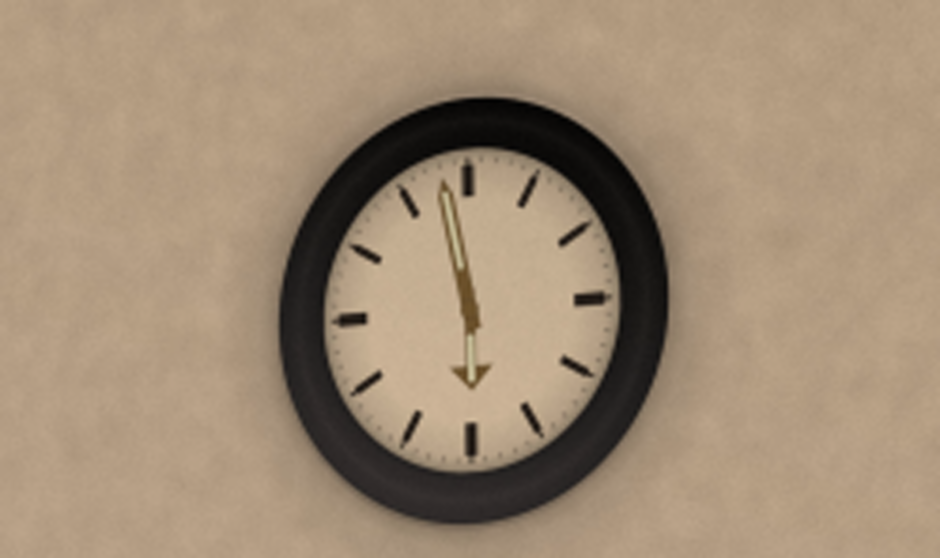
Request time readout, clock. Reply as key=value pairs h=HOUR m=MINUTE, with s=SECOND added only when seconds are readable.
h=5 m=58
